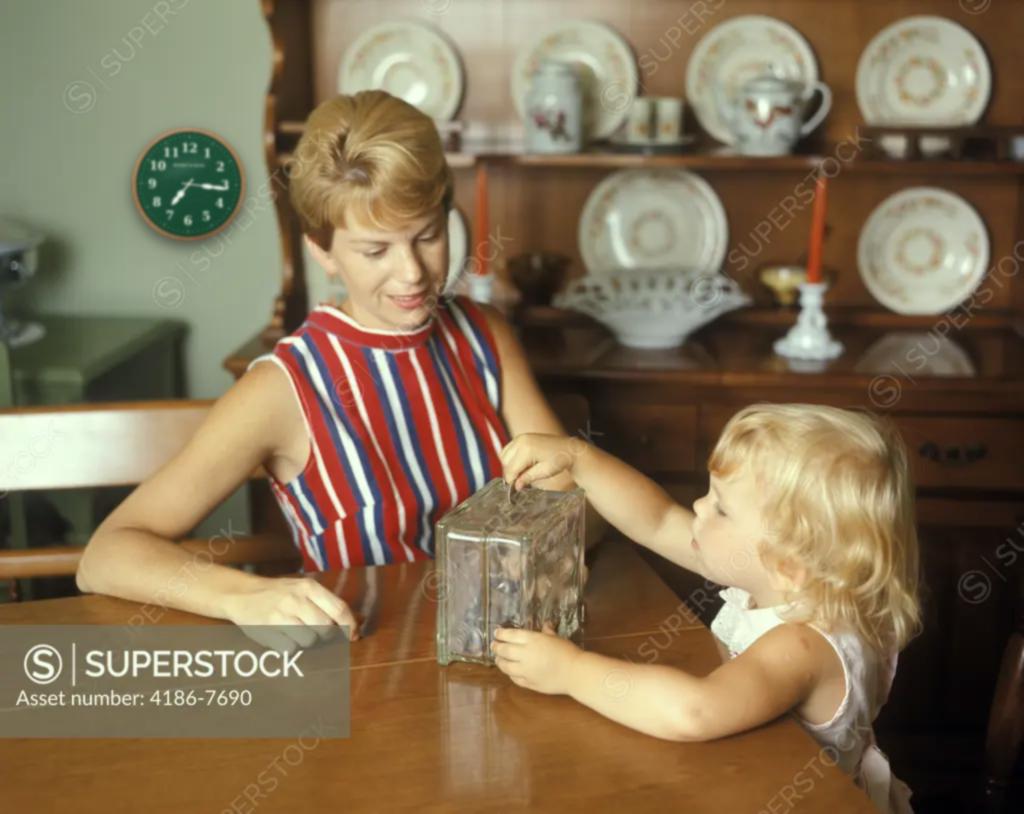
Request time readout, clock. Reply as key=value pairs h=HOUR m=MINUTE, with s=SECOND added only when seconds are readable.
h=7 m=16
